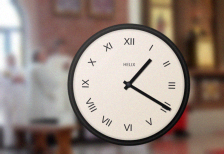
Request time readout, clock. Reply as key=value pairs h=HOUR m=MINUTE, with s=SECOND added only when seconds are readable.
h=1 m=20
